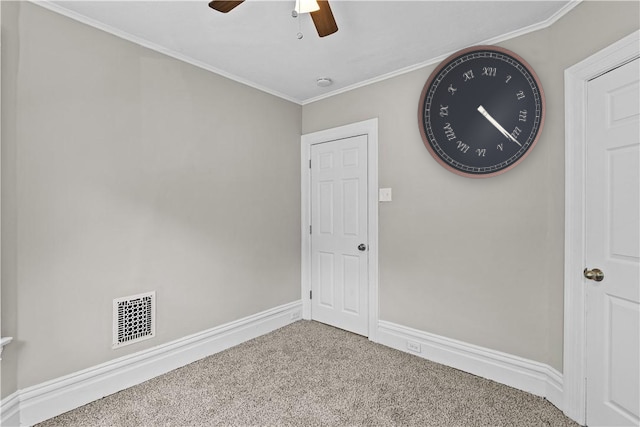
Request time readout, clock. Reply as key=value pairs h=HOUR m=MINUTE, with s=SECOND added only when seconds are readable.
h=4 m=21
